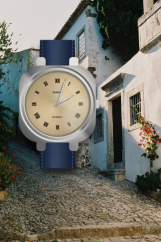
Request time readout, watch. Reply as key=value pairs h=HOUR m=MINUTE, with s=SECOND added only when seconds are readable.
h=2 m=3
